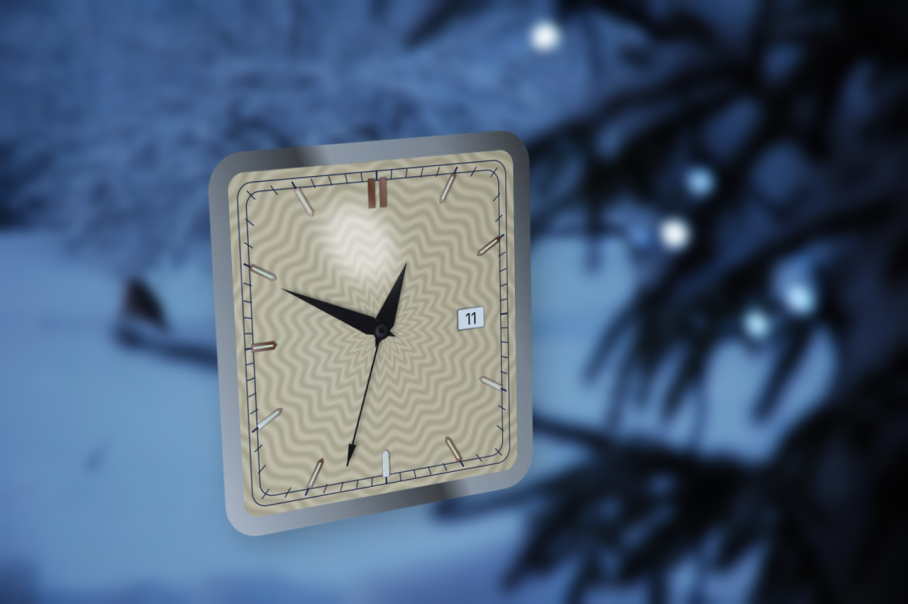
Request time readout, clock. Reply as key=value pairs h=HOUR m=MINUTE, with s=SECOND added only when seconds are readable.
h=12 m=49 s=33
